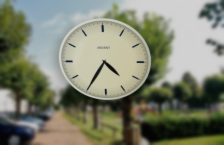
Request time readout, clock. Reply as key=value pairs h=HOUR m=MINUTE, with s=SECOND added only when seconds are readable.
h=4 m=35
